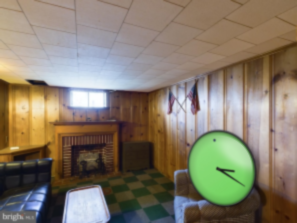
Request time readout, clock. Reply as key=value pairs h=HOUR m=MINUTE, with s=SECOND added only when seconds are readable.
h=3 m=21
